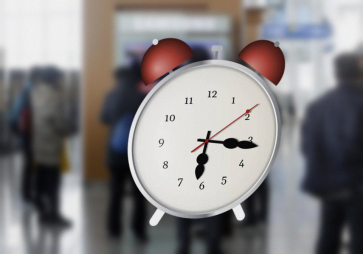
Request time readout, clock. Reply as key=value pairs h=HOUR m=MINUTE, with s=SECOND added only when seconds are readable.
h=6 m=16 s=9
